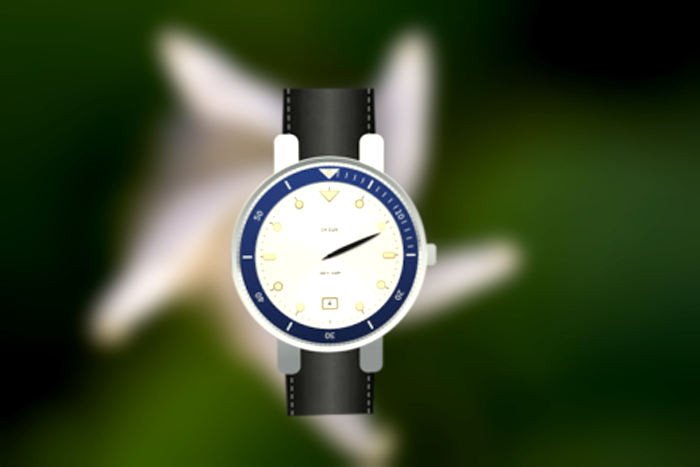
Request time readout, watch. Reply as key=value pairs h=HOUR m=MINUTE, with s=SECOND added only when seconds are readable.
h=2 m=11
